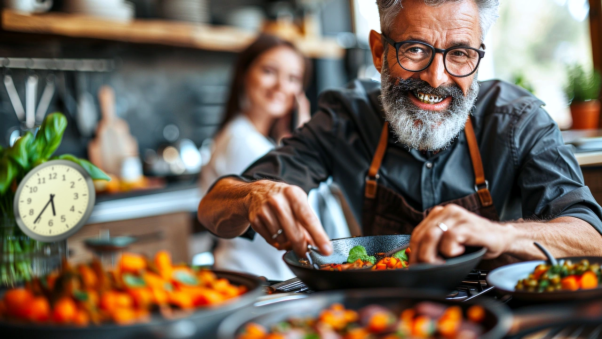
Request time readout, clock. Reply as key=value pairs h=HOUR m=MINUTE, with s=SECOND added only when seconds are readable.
h=5 m=36
